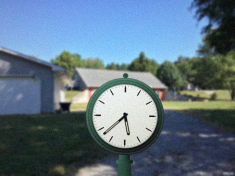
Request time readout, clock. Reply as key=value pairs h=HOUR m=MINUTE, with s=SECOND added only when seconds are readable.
h=5 m=38
